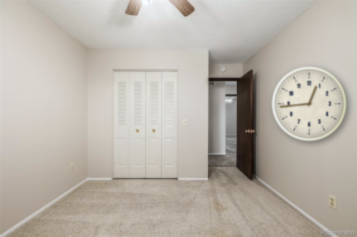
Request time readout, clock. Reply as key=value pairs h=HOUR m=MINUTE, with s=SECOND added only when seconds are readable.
h=12 m=44
